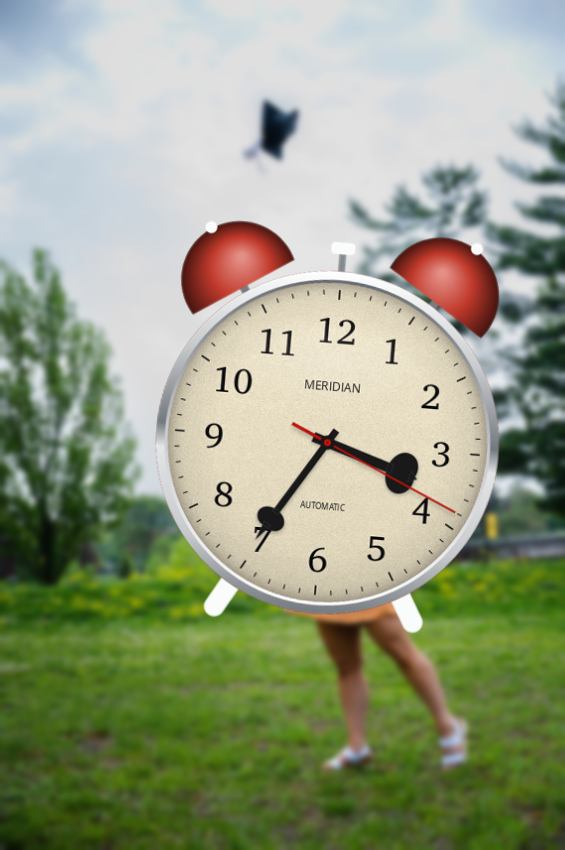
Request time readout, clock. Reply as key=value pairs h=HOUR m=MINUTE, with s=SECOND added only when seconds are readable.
h=3 m=35 s=19
